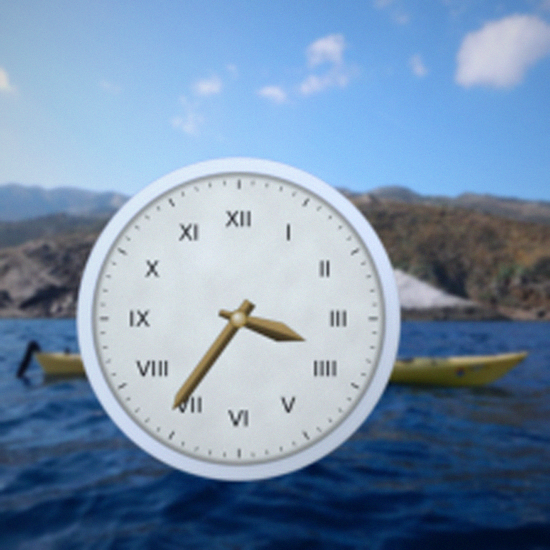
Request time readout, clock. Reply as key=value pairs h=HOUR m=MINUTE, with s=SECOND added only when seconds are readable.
h=3 m=36
